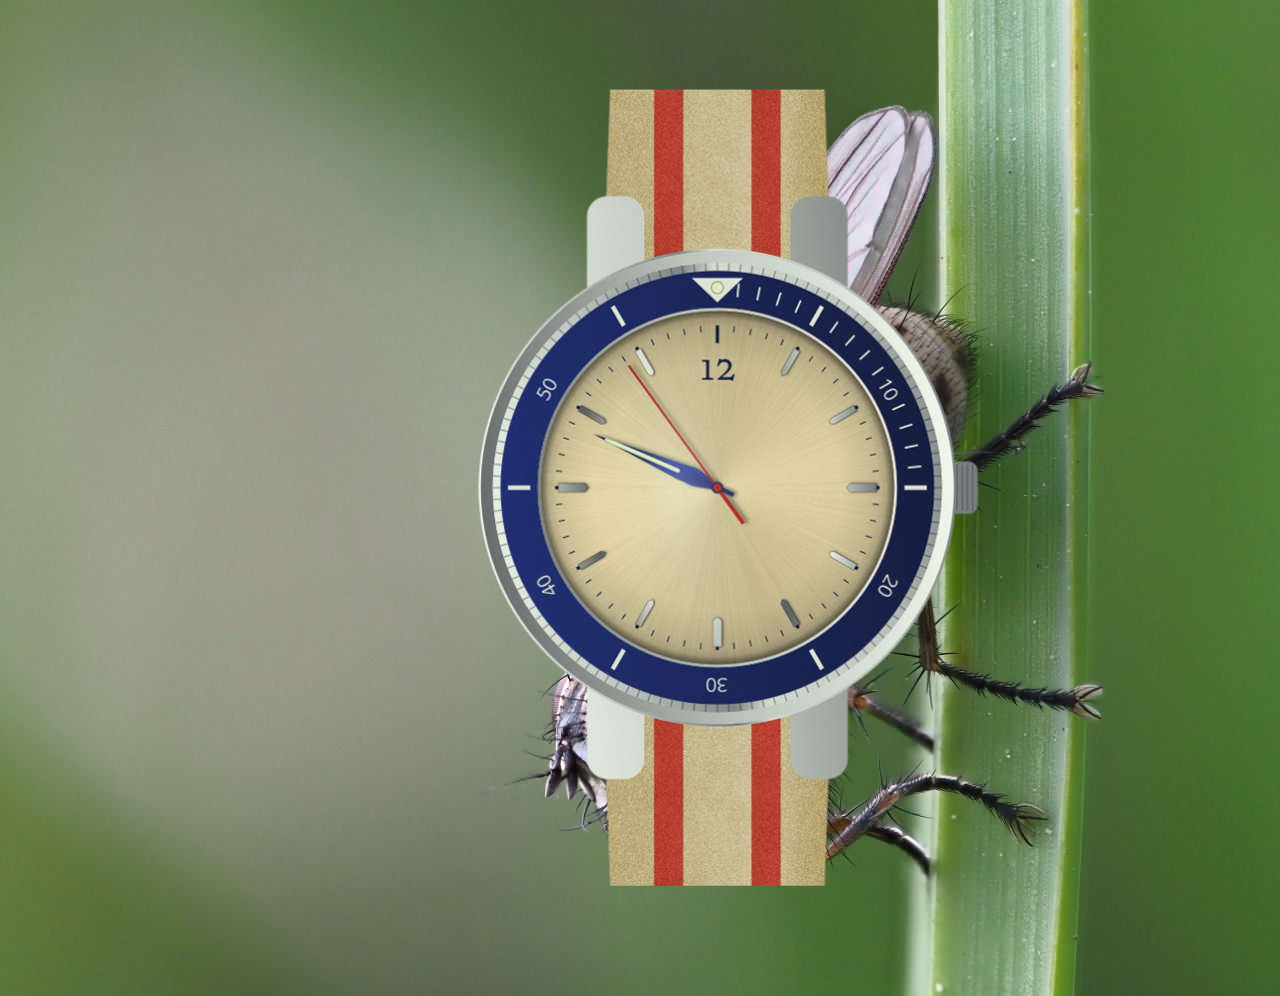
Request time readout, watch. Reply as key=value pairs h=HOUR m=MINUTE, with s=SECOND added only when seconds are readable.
h=9 m=48 s=54
